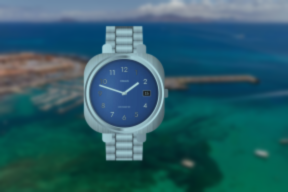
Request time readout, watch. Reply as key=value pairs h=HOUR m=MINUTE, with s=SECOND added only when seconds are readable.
h=1 m=48
